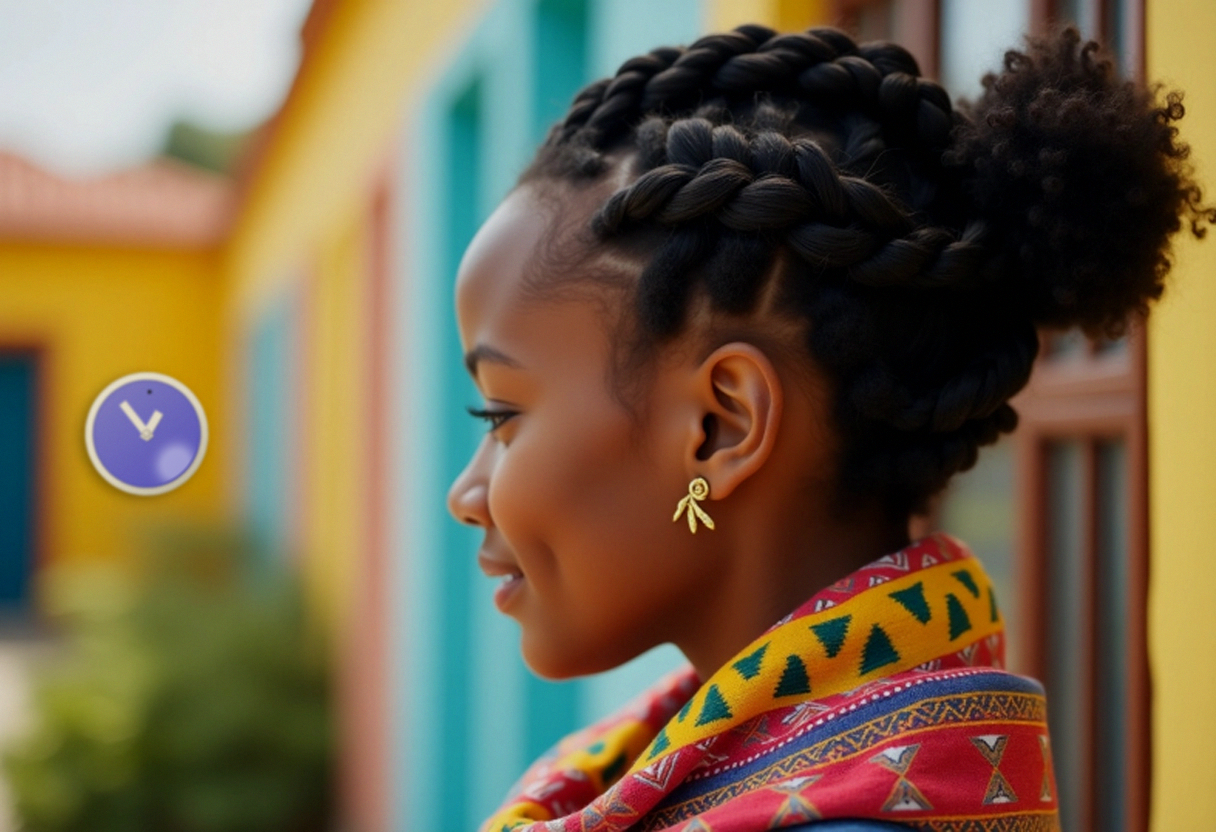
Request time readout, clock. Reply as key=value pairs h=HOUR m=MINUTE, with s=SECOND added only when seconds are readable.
h=12 m=53
